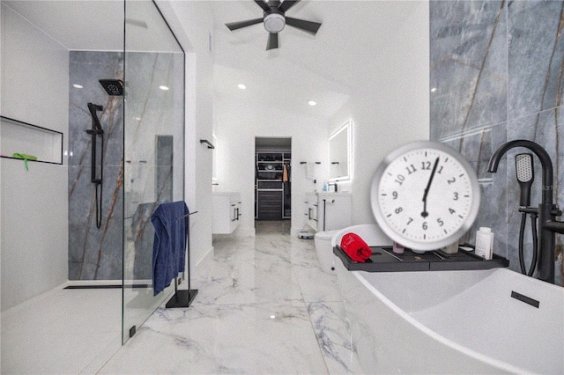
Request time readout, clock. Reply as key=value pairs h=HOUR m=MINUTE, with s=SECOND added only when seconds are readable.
h=6 m=3
